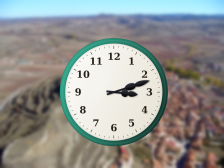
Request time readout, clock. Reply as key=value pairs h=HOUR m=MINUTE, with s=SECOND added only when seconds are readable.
h=3 m=12
